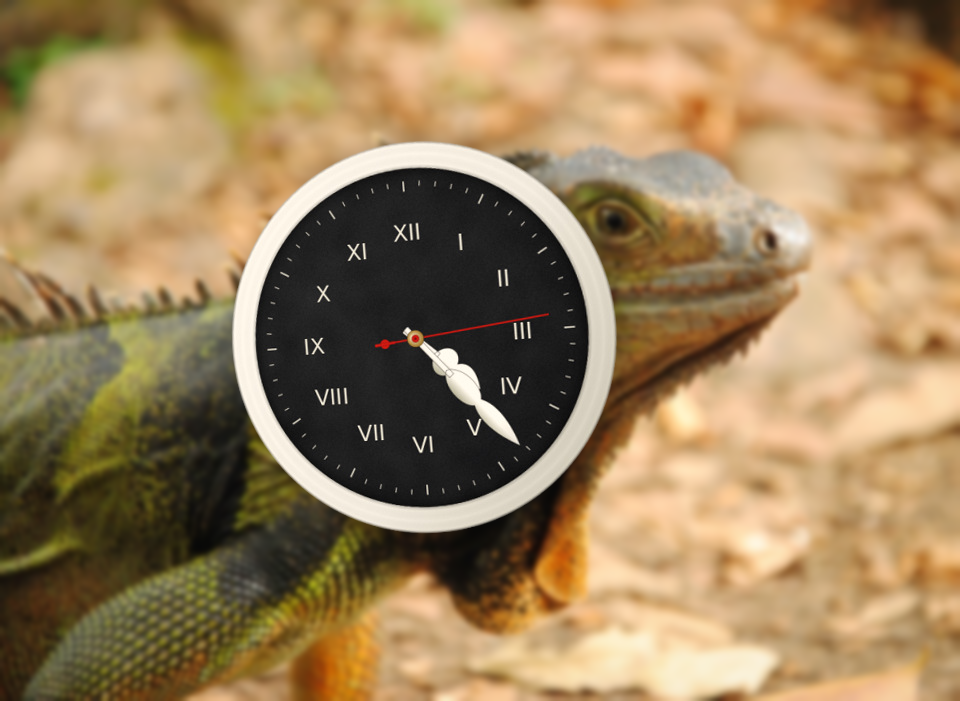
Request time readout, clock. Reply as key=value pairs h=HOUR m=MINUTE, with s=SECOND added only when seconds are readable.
h=4 m=23 s=14
